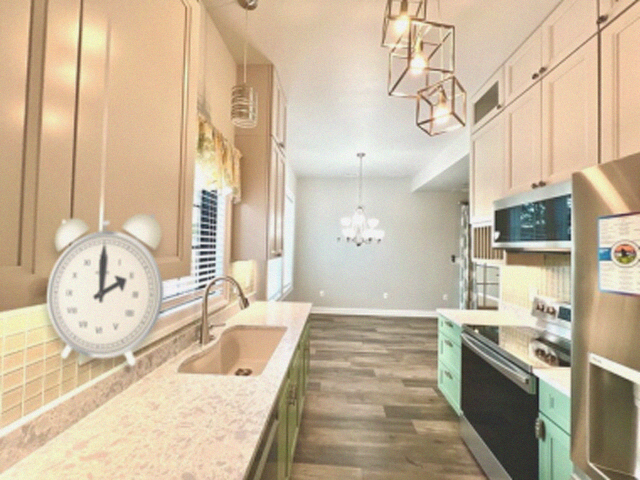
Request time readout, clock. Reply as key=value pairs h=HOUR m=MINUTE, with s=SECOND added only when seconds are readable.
h=2 m=0
